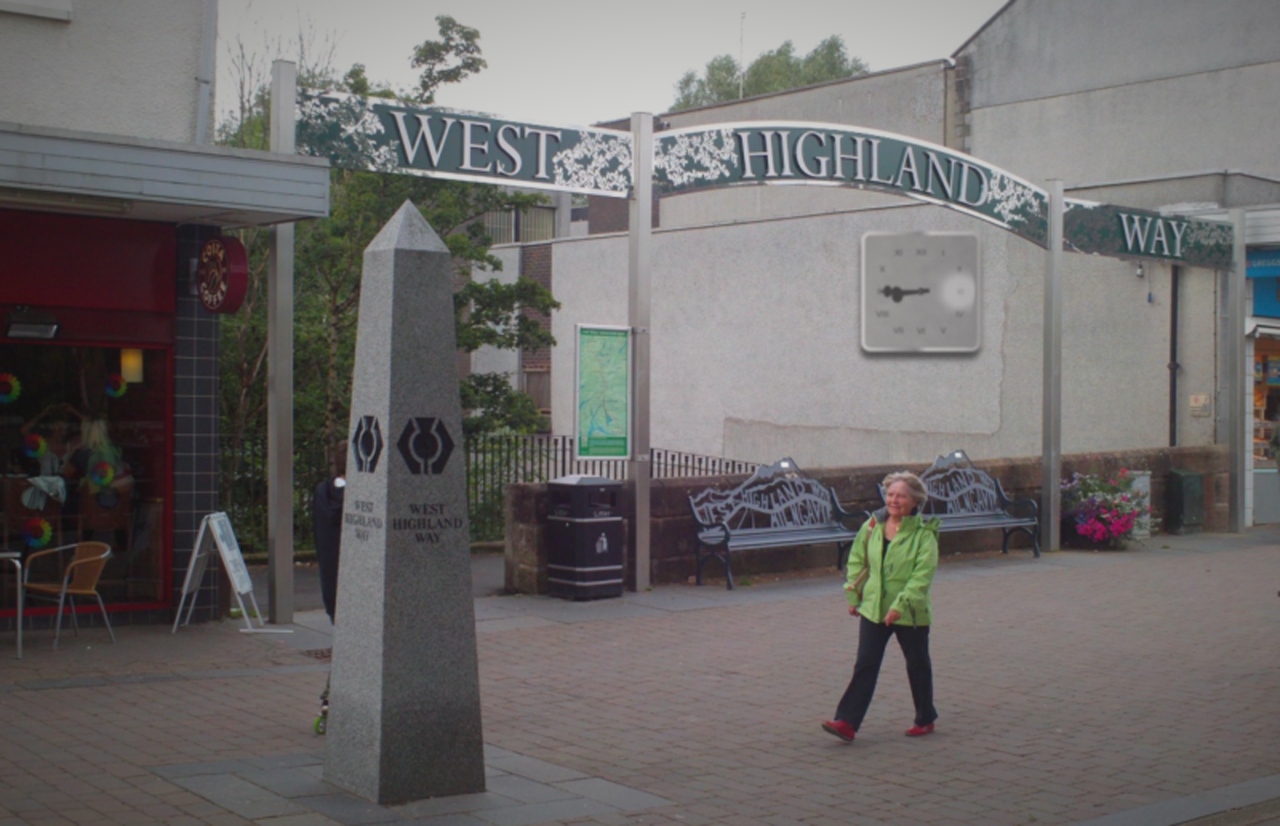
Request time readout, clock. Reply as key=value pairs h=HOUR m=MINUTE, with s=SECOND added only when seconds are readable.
h=8 m=45
